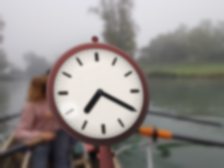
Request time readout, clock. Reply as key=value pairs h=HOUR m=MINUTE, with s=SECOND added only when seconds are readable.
h=7 m=20
